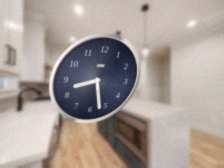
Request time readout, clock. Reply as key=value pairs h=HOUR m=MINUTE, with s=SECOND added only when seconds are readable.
h=8 m=27
